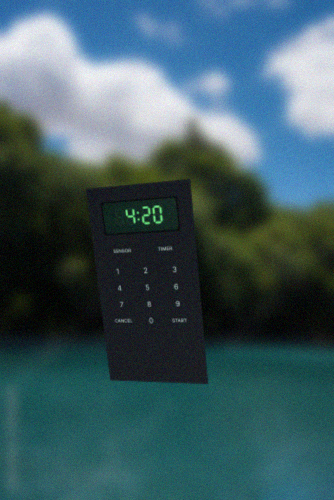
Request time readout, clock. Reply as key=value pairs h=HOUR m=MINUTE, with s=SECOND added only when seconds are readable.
h=4 m=20
